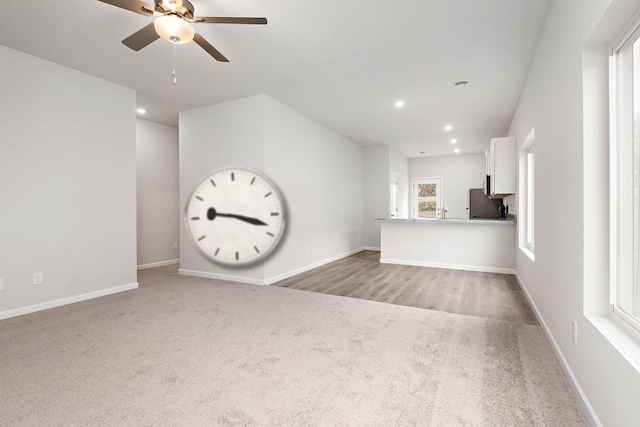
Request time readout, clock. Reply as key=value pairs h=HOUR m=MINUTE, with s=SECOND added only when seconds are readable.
h=9 m=18
